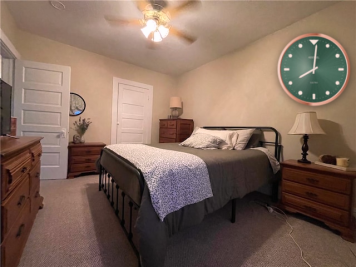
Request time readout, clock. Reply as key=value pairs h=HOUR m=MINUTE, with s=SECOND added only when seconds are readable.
h=8 m=1
